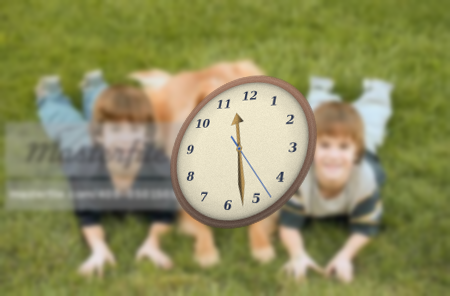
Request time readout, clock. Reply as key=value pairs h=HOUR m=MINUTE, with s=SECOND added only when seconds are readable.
h=11 m=27 s=23
